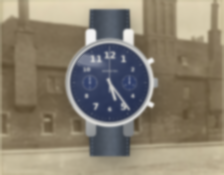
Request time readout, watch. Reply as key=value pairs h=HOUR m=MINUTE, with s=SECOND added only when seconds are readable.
h=5 m=24
